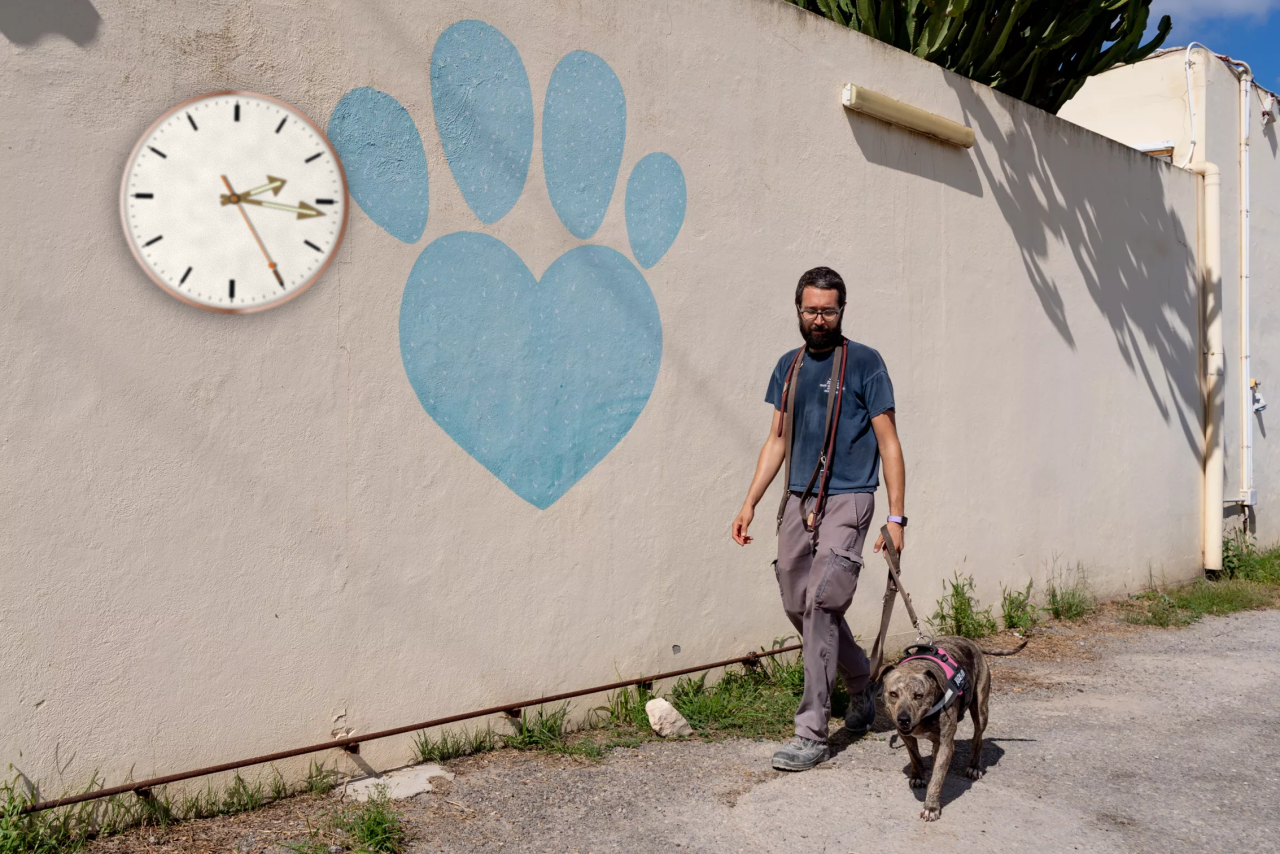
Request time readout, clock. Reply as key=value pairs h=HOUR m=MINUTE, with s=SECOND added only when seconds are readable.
h=2 m=16 s=25
